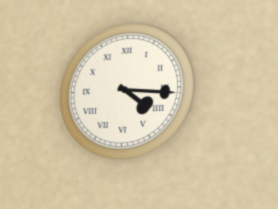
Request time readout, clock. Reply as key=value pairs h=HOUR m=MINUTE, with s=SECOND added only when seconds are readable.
h=4 m=16
